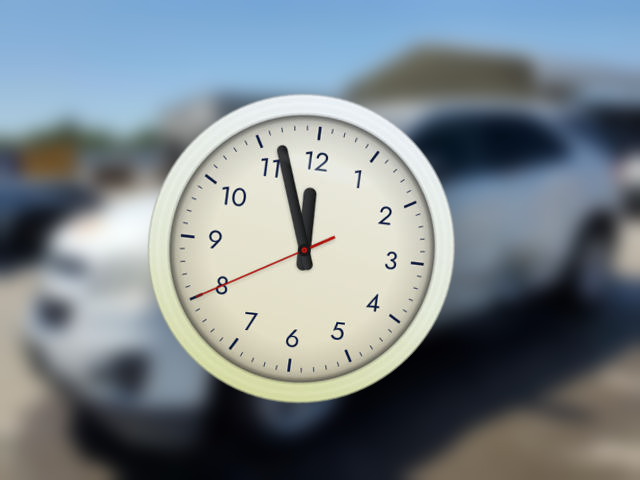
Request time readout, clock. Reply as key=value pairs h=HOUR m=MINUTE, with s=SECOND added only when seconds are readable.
h=11 m=56 s=40
